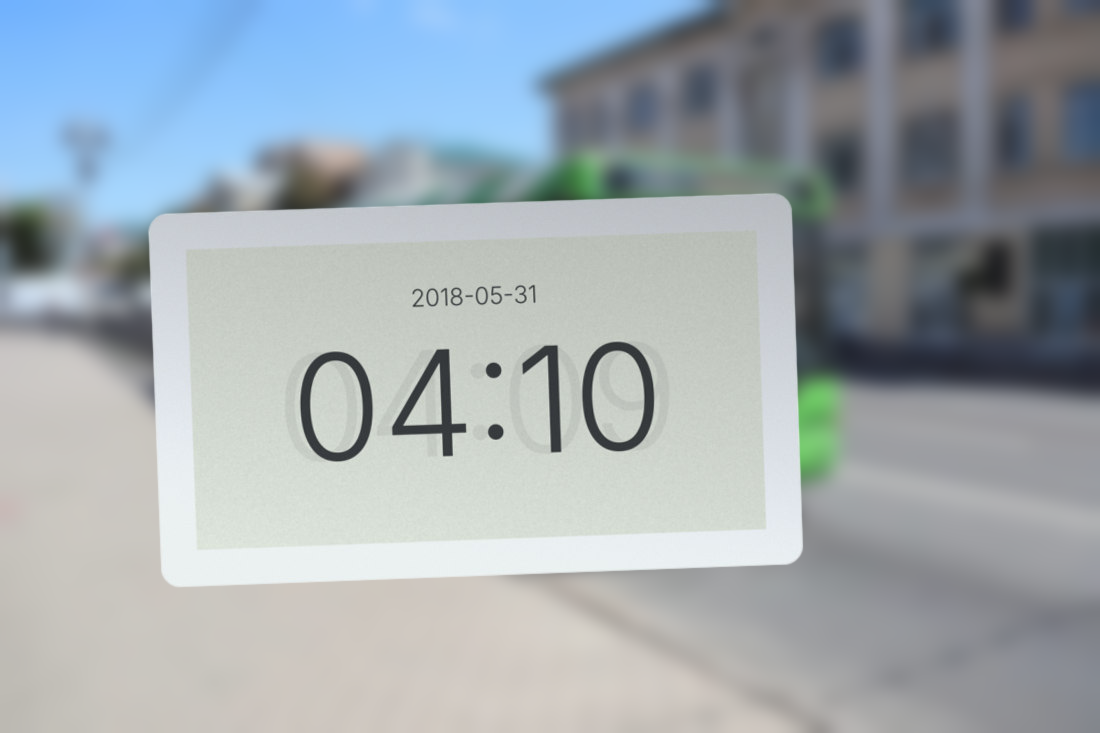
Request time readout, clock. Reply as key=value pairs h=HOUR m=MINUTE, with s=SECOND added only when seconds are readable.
h=4 m=10
